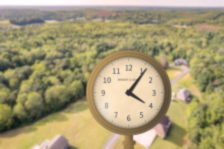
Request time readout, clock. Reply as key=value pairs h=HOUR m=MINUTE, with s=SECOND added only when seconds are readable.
h=4 m=6
